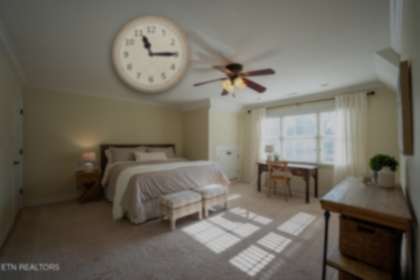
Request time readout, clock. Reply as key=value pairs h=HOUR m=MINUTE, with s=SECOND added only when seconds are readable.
h=11 m=15
